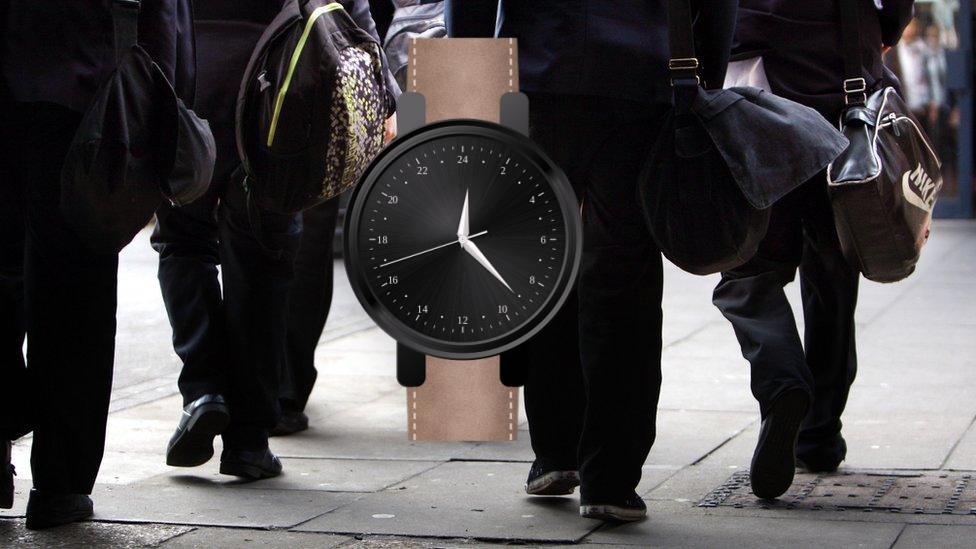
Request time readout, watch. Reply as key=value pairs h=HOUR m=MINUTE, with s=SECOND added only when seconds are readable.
h=0 m=22 s=42
